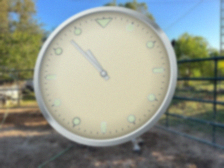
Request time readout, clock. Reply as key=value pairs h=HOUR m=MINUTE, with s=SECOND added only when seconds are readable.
h=10 m=53
